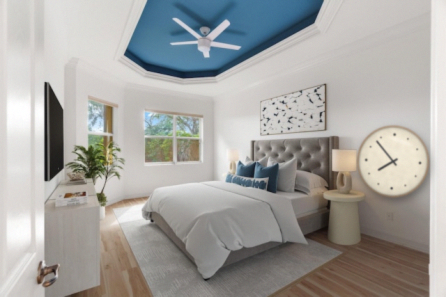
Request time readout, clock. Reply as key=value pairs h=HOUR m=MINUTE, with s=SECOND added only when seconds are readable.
h=7 m=53
